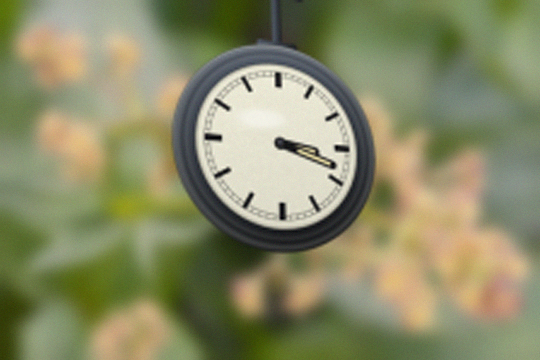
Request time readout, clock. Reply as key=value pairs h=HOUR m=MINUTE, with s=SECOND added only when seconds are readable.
h=3 m=18
